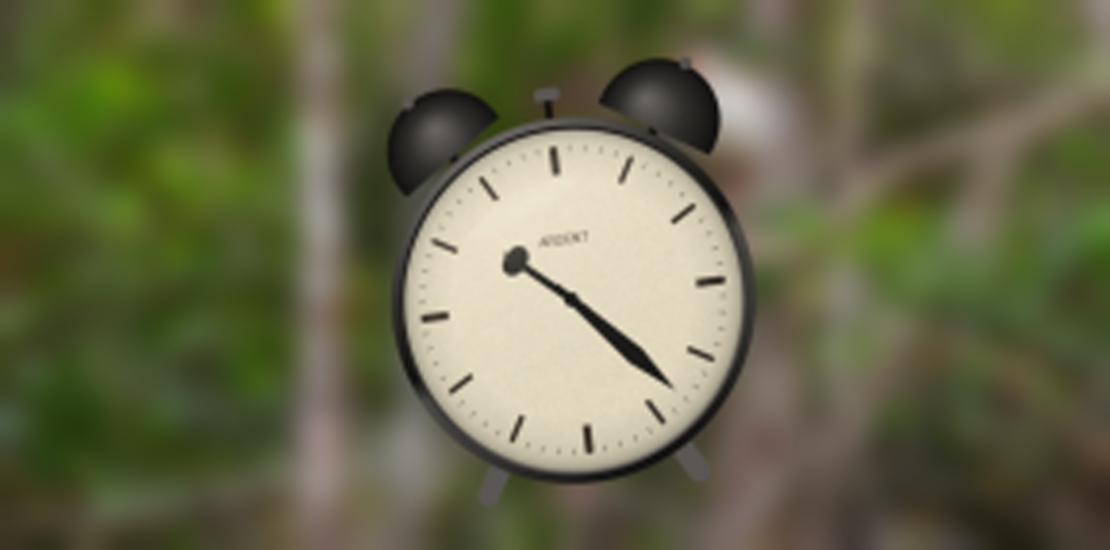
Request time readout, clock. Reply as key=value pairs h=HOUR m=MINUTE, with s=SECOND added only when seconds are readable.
h=10 m=23
